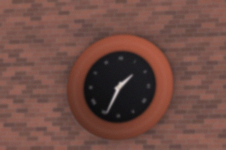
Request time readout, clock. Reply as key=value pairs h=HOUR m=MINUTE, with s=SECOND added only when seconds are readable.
h=1 m=34
